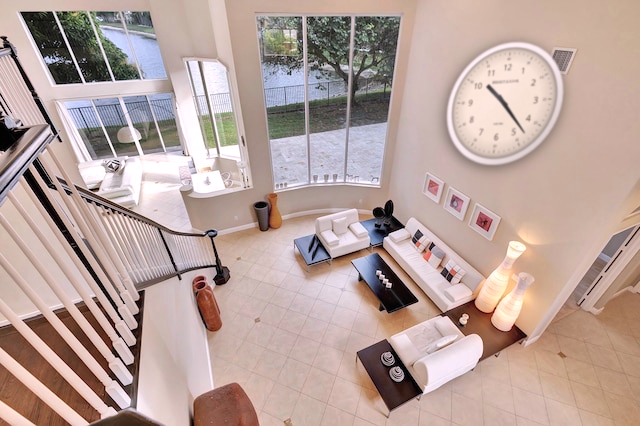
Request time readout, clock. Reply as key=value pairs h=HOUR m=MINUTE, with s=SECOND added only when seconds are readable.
h=10 m=23
